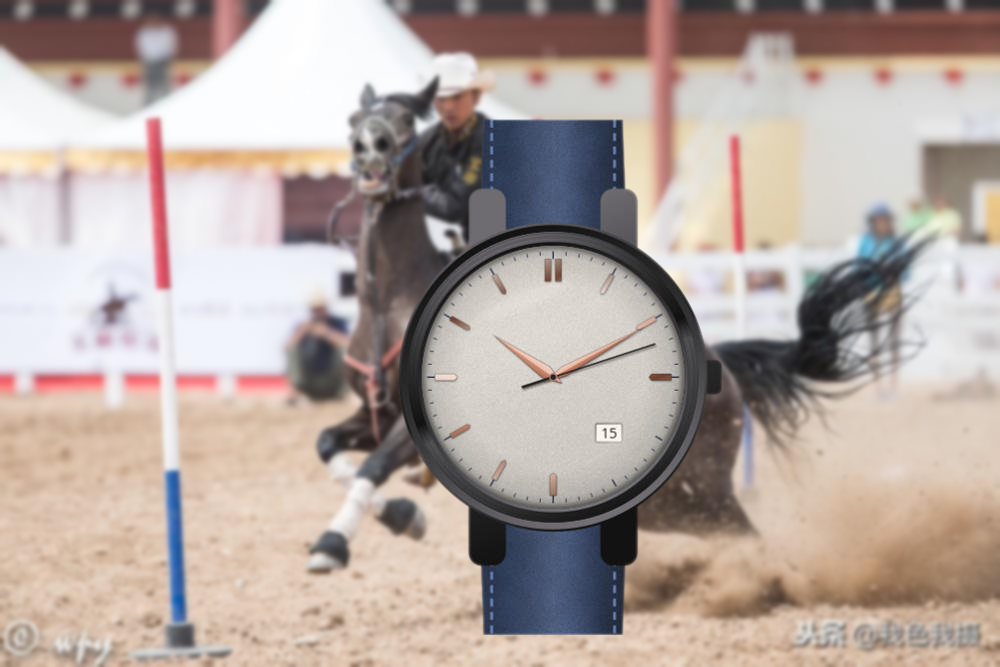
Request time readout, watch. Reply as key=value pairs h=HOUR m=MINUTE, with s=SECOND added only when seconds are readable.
h=10 m=10 s=12
